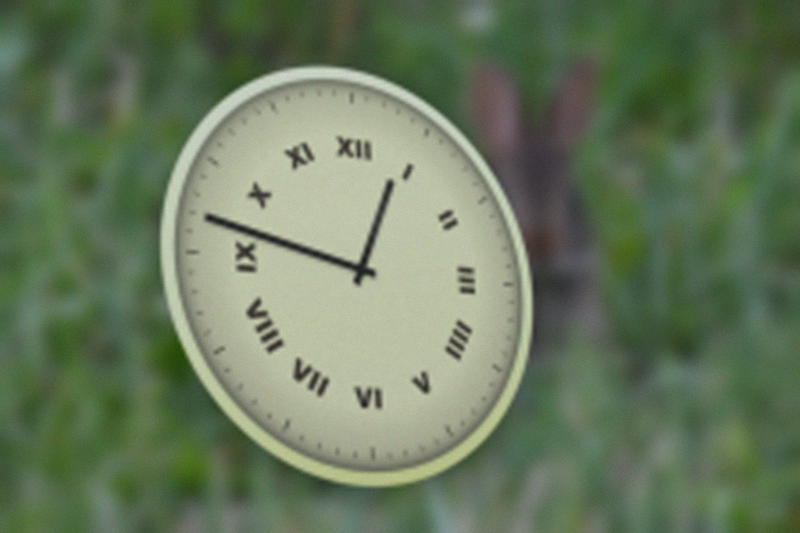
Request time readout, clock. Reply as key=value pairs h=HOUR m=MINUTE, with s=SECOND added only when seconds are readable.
h=12 m=47
